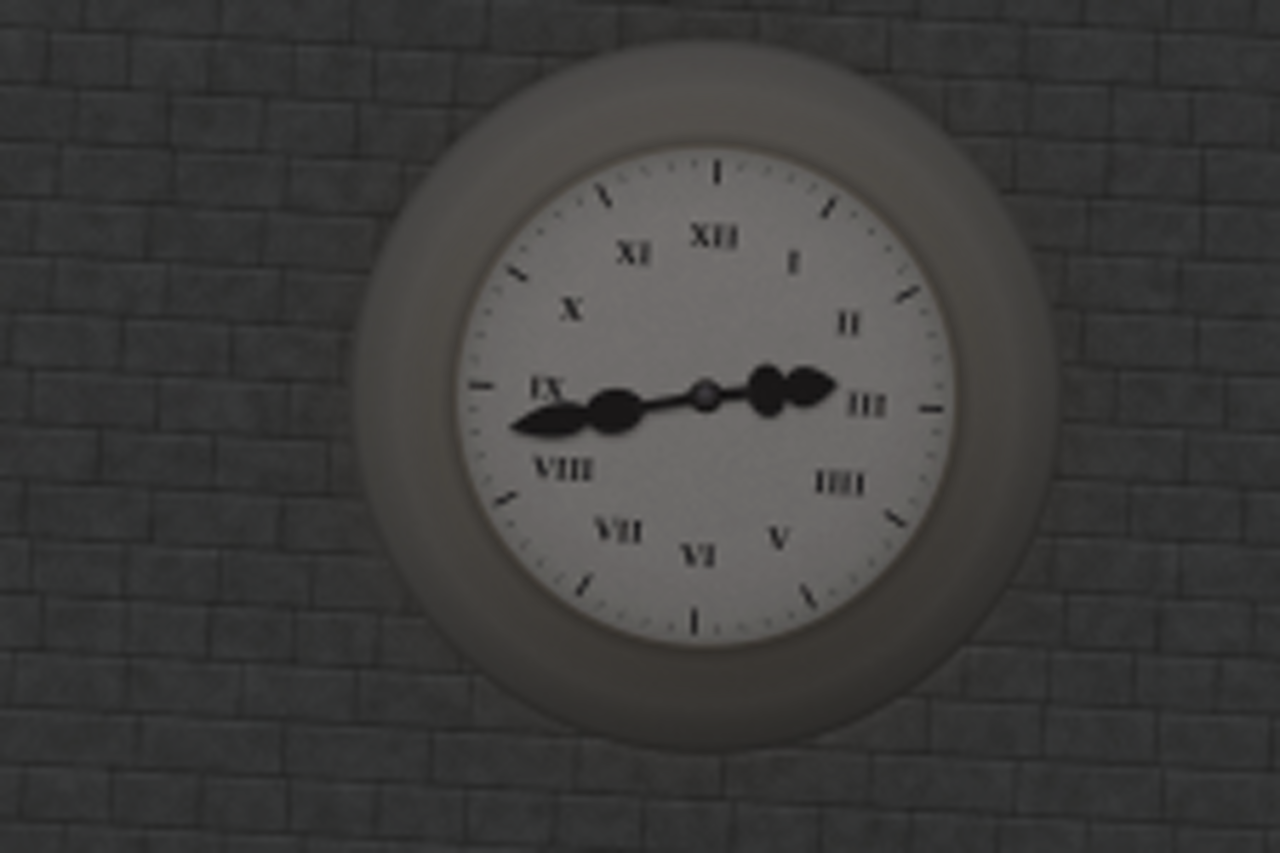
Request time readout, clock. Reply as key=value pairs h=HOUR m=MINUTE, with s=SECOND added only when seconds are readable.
h=2 m=43
